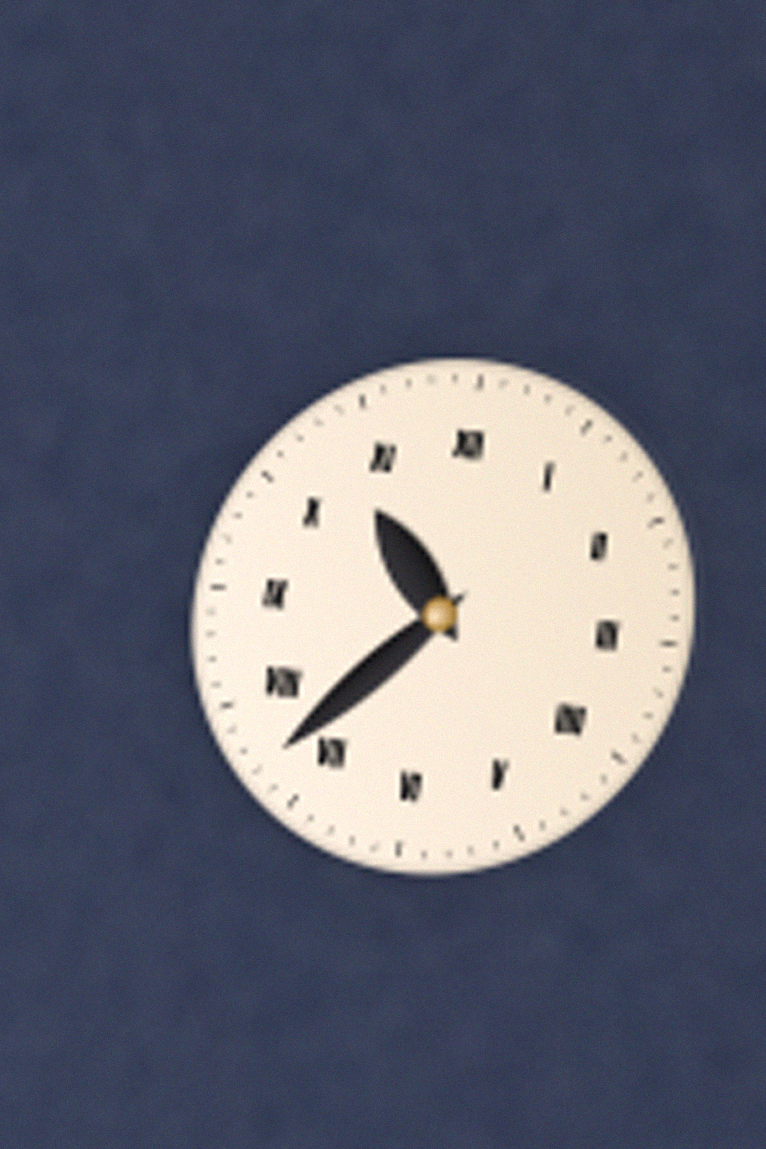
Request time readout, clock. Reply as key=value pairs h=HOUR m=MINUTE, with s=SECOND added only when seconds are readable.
h=10 m=37
